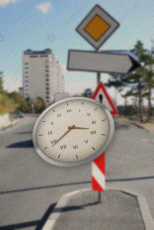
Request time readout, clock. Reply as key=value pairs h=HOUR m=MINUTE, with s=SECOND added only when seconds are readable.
h=3 m=39
